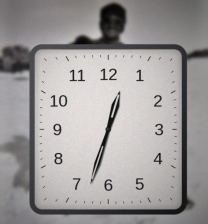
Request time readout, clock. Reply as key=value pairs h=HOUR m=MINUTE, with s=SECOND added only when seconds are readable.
h=12 m=33
